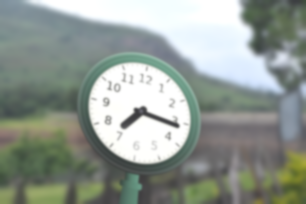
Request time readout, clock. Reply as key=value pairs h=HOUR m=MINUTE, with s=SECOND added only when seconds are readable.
h=7 m=16
